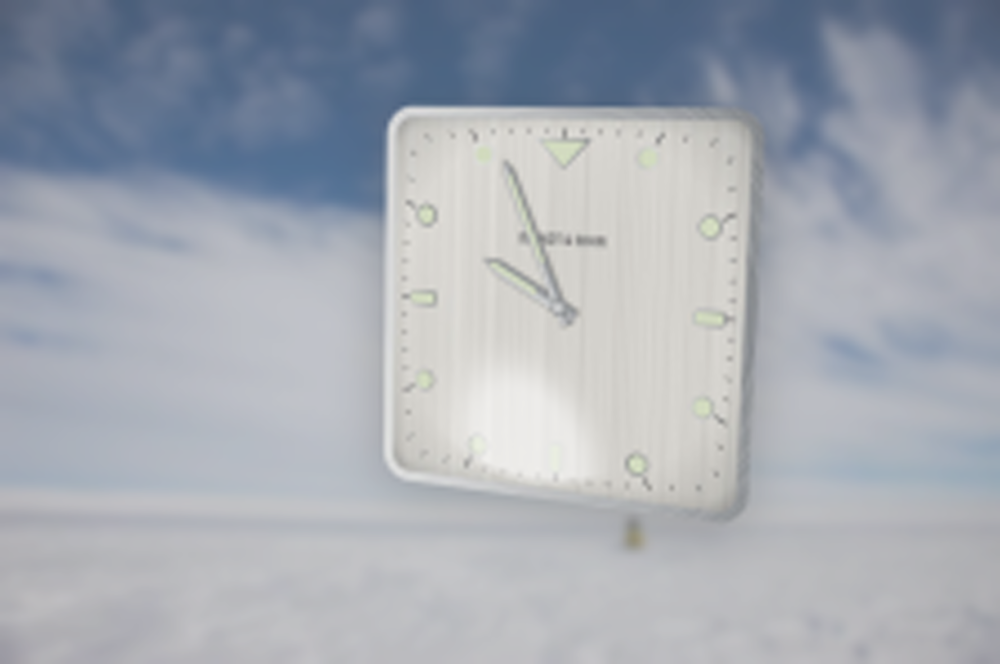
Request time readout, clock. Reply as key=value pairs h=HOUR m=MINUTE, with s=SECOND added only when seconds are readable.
h=9 m=56
